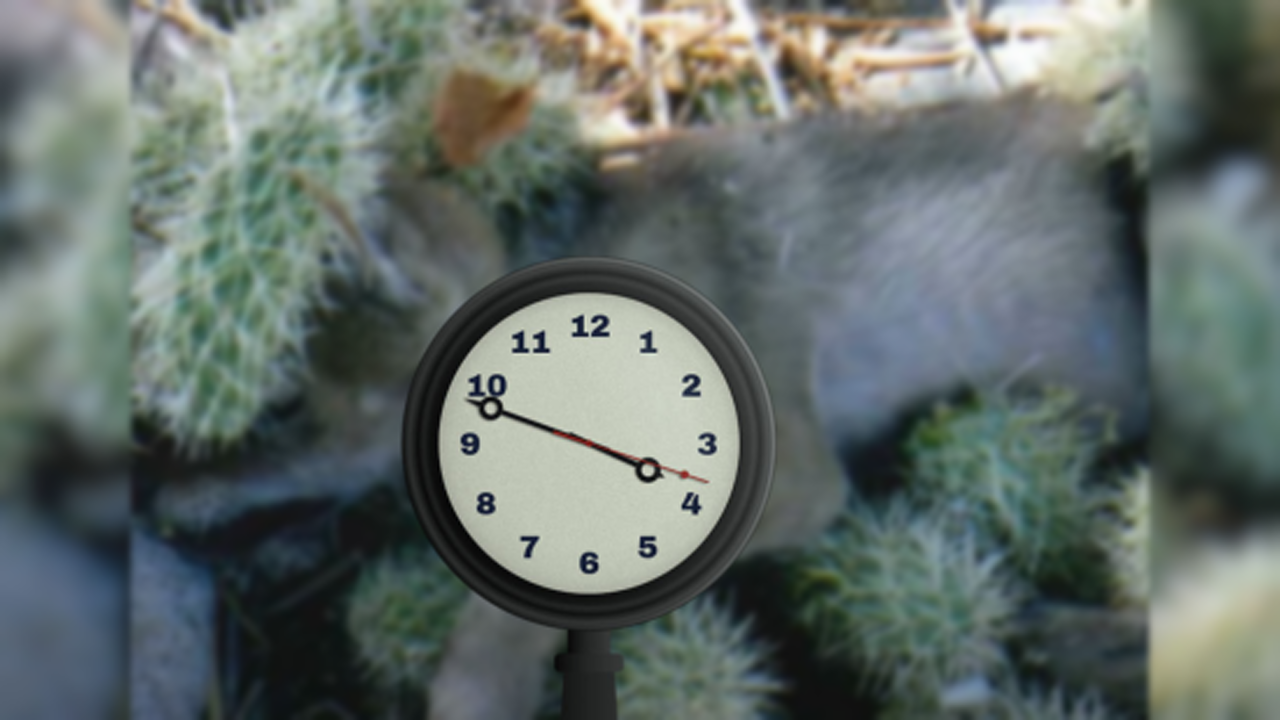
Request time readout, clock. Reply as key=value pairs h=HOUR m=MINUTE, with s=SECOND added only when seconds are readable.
h=3 m=48 s=18
